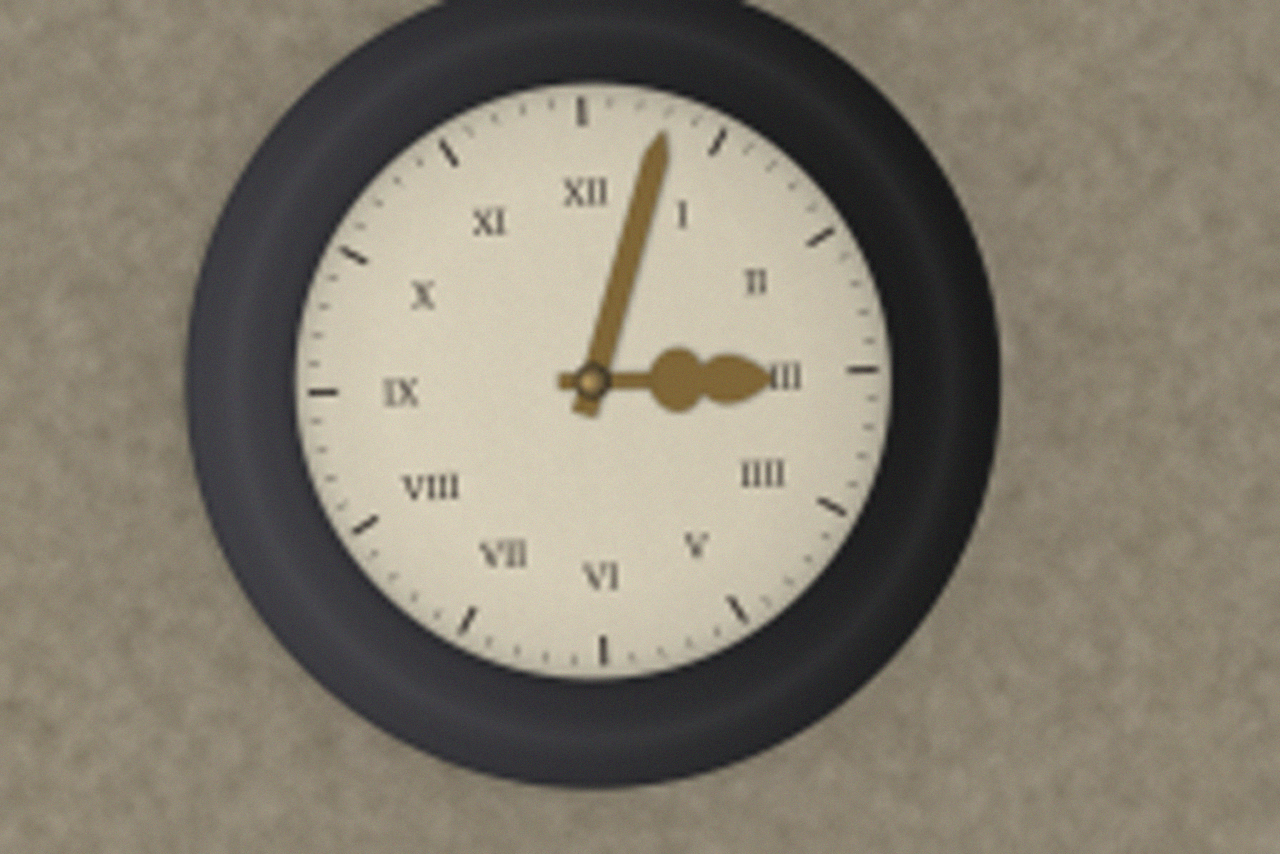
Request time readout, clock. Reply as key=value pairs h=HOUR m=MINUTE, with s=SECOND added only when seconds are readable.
h=3 m=3
